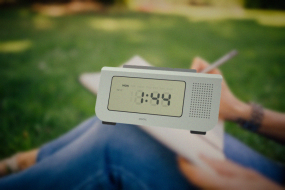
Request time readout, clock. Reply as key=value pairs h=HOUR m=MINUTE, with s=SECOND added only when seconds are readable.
h=1 m=44
